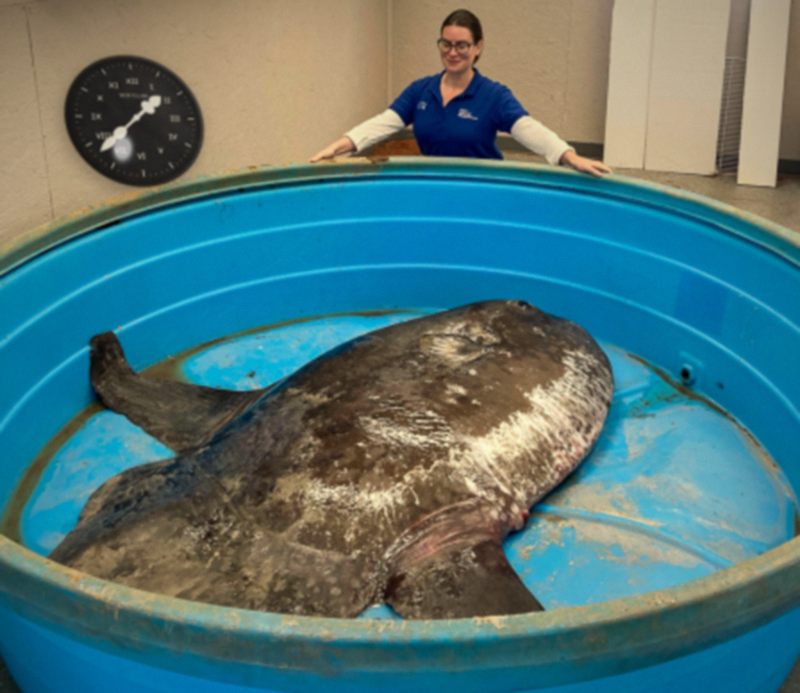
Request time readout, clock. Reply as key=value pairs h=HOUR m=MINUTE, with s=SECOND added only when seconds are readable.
h=1 m=38
